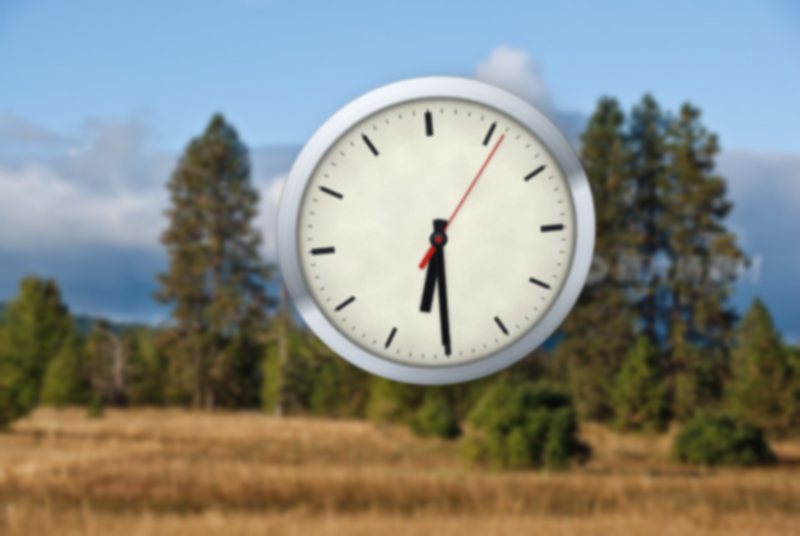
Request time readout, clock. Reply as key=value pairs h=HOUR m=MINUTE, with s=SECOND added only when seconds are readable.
h=6 m=30 s=6
